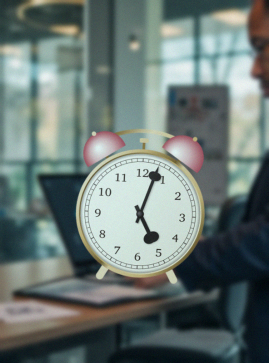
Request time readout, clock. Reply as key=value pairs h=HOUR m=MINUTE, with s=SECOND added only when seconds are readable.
h=5 m=3
